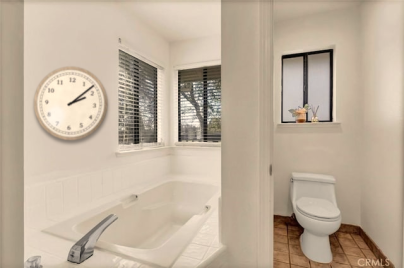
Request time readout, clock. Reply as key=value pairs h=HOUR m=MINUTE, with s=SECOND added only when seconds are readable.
h=2 m=8
